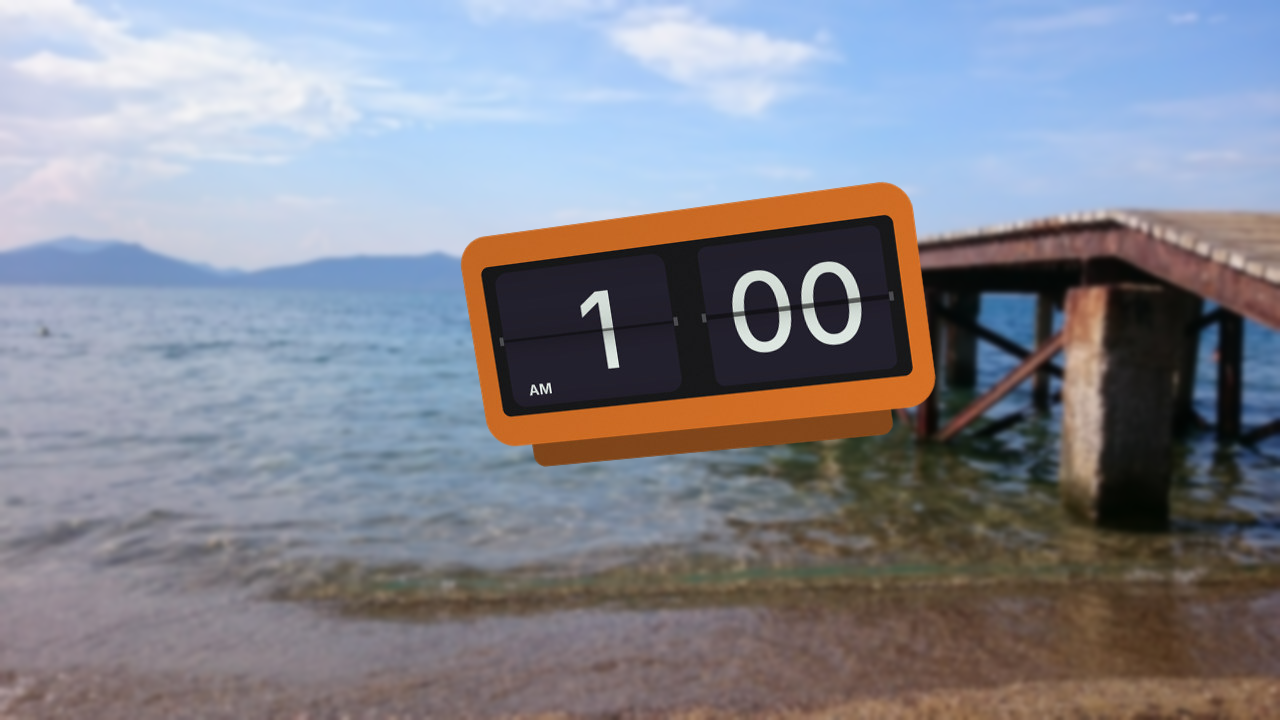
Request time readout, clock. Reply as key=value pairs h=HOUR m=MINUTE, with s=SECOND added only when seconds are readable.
h=1 m=0
